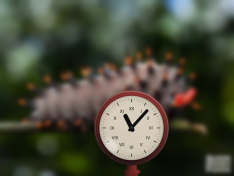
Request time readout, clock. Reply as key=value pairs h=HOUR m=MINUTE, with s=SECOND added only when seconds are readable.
h=11 m=7
